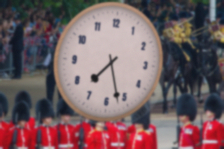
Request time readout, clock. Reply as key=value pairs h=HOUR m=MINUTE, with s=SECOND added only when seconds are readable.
h=7 m=27
